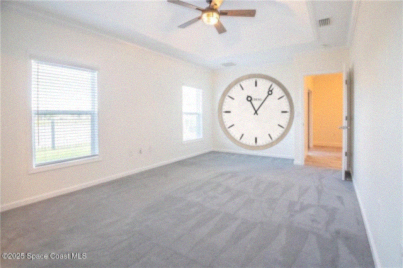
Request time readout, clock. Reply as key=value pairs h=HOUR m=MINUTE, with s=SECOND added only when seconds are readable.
h=11 m=6
